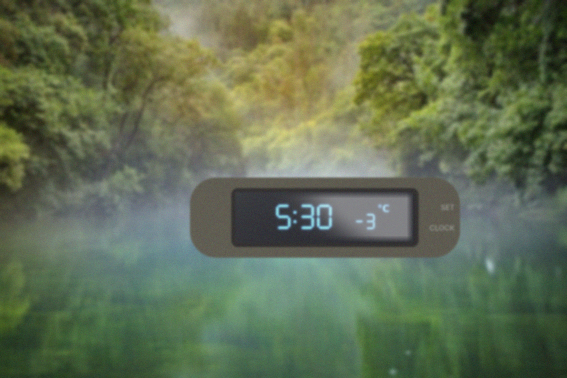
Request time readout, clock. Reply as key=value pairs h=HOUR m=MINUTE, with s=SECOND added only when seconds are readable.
h=5 m=30
